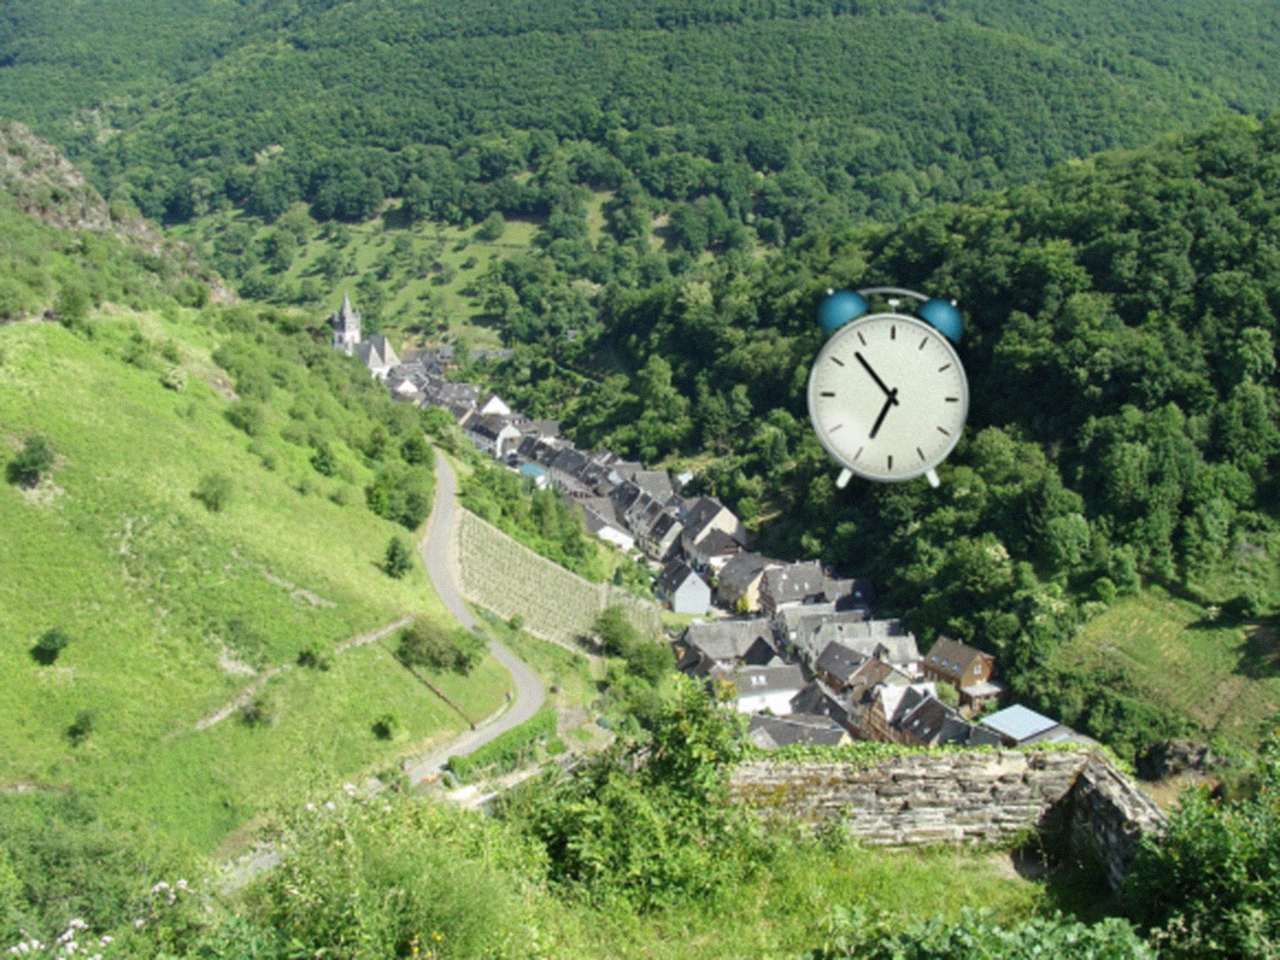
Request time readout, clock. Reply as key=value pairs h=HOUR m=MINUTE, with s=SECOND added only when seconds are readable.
h=6 m=53
